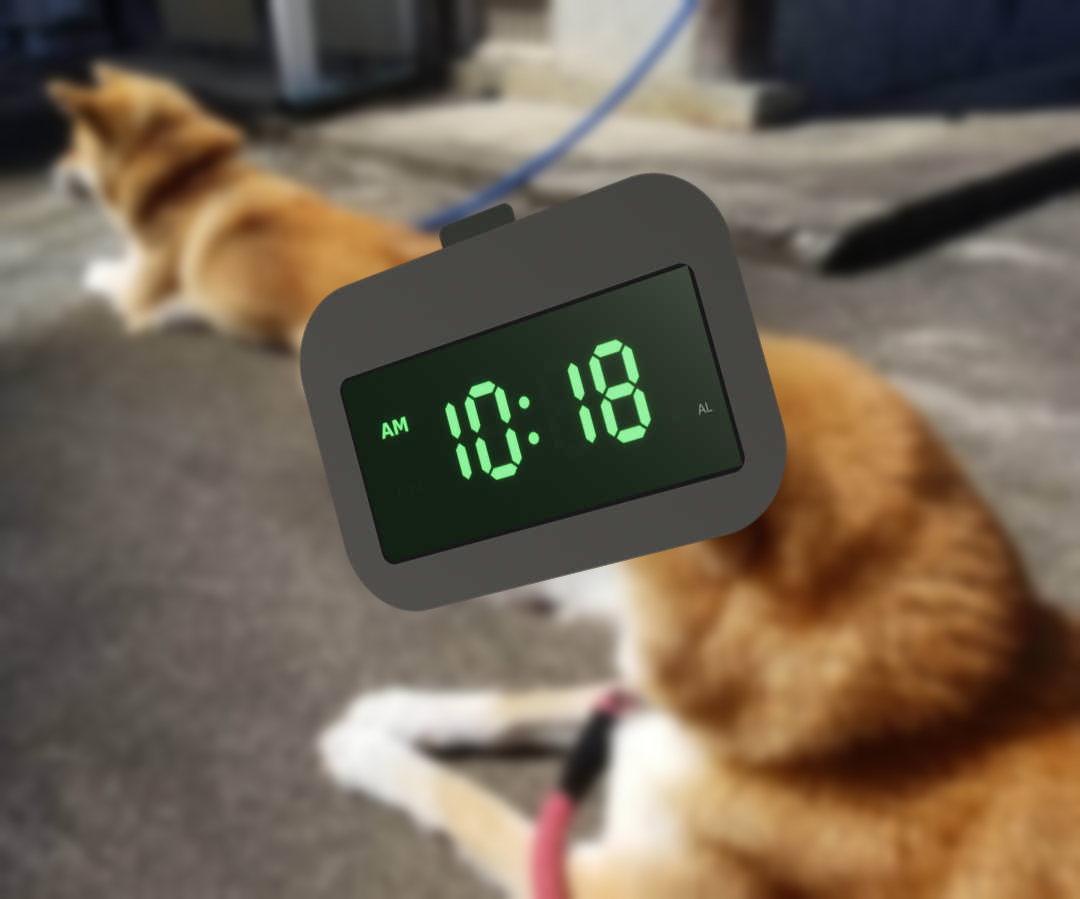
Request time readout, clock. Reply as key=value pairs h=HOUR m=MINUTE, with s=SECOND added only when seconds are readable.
h=10 m=18
